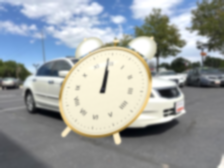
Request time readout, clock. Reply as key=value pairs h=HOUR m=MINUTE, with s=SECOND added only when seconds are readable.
h=11 m=59
